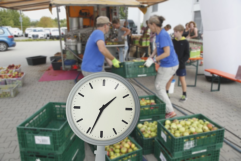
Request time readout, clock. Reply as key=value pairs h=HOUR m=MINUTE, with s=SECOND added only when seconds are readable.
h=1 m=34
